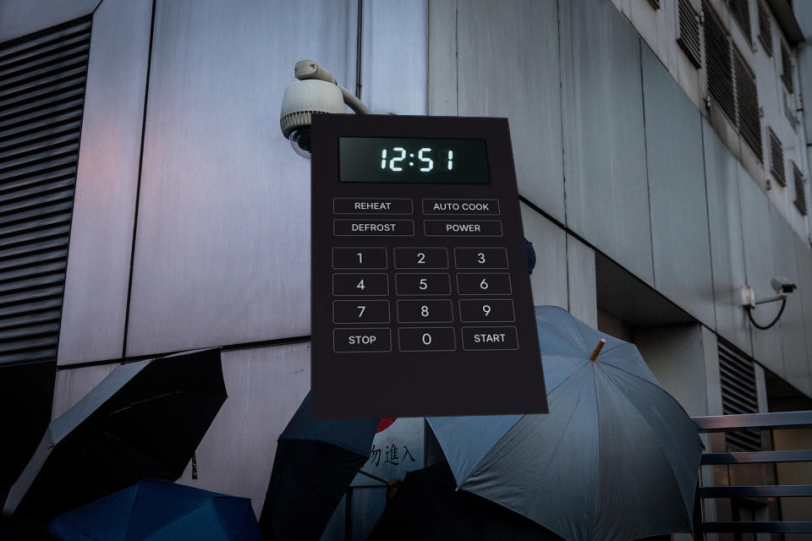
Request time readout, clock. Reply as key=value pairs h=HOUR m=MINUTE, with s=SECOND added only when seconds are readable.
h=12 m=51
